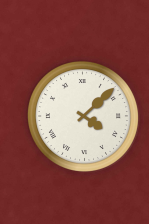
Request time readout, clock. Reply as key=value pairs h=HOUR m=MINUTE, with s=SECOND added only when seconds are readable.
h=4 m=8
